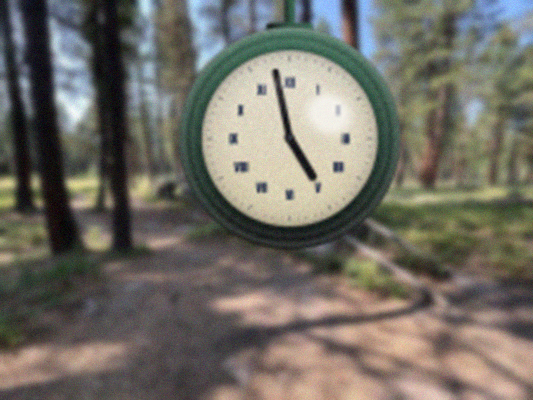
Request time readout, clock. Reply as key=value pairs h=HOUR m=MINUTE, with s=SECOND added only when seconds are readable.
h=4 m=58
